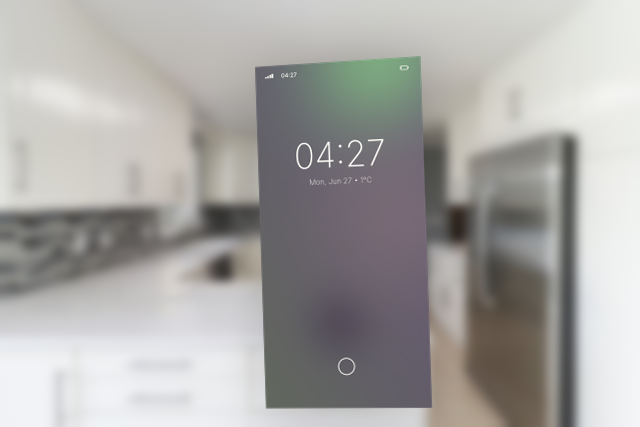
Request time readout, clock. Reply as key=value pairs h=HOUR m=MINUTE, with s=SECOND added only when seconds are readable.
h=4 m=27
